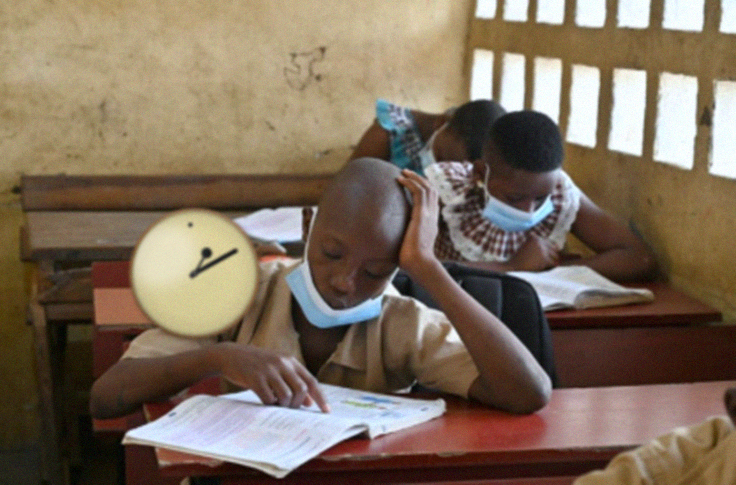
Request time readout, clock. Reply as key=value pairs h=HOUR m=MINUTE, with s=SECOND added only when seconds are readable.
h=1 m=11
